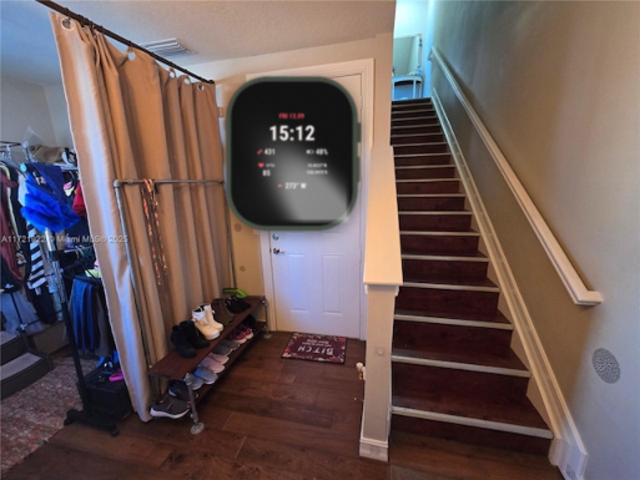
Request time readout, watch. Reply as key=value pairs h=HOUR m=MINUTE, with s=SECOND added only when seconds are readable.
h=15 m=12
